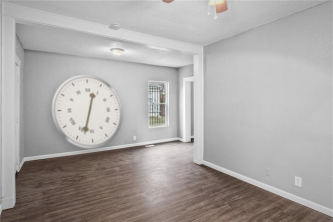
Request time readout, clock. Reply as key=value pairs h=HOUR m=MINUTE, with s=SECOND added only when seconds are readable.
h=12 m=33
